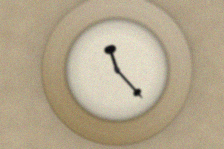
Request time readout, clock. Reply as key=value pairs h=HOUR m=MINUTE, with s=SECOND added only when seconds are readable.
h=11 m=23
